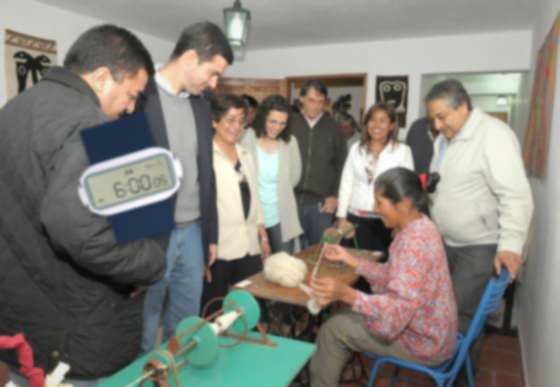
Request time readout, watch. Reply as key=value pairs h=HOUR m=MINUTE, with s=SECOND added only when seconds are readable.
h=6 m=0
